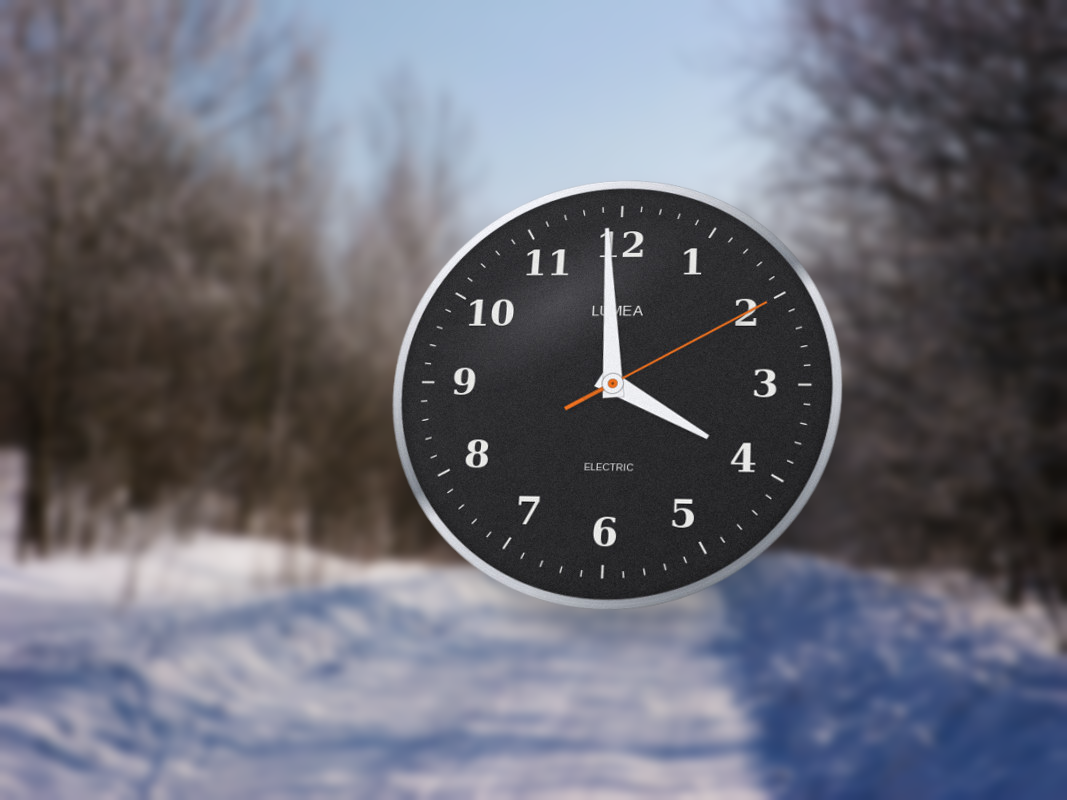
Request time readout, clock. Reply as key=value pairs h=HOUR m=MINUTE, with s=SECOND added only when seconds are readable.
h=3 m=59 s=10
